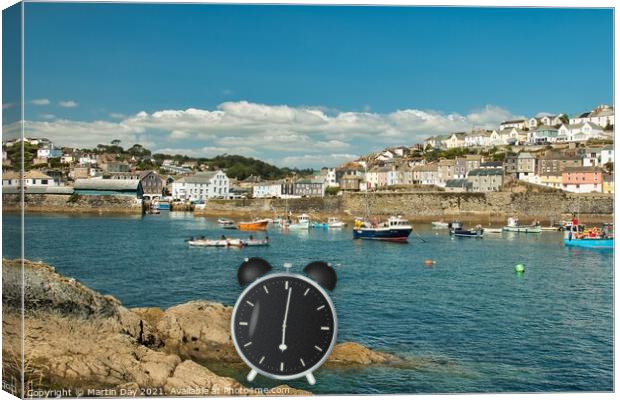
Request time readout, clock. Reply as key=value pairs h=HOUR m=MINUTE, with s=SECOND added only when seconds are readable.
h=6 m=1
